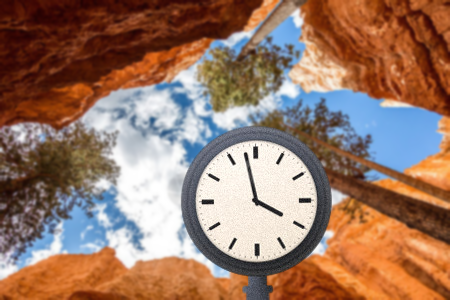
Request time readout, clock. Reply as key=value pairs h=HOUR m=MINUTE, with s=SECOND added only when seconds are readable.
h=3 m=58
